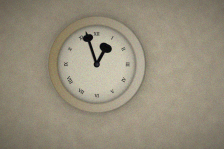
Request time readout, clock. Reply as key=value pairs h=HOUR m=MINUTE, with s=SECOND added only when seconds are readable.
h=12 m=57
